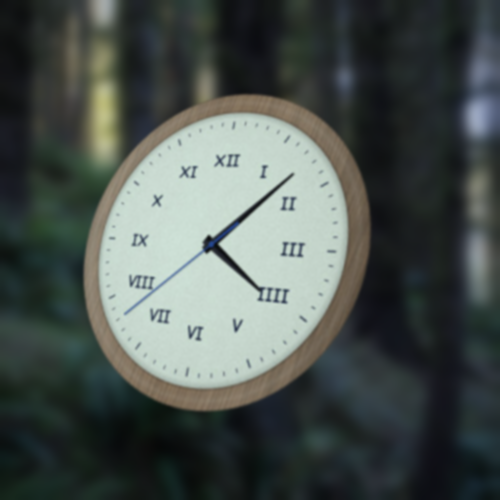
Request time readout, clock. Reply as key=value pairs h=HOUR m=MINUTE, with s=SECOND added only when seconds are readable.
h=4 m=7 s=38
